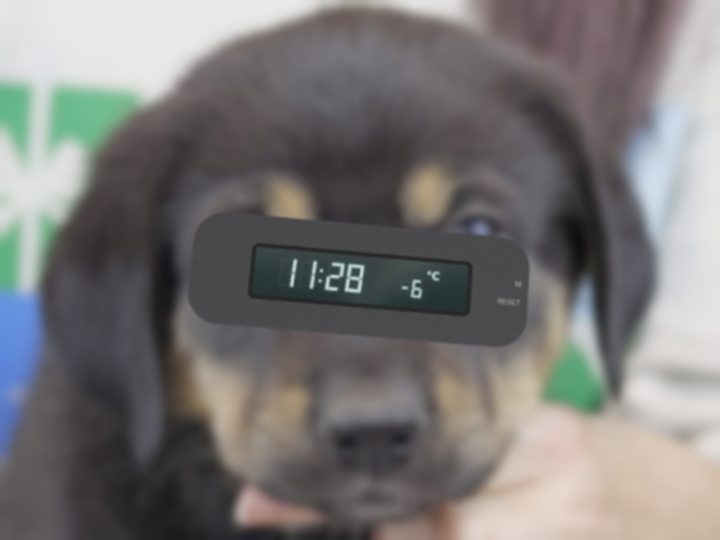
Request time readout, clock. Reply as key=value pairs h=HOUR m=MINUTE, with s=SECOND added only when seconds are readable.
h=11 m=28
